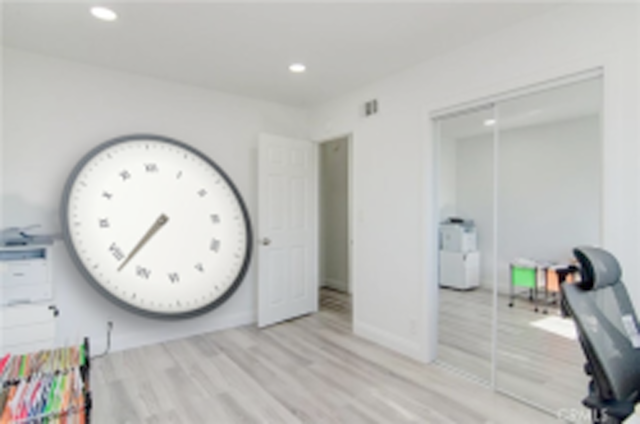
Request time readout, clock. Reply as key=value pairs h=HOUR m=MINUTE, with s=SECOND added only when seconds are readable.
h=7 m=38
